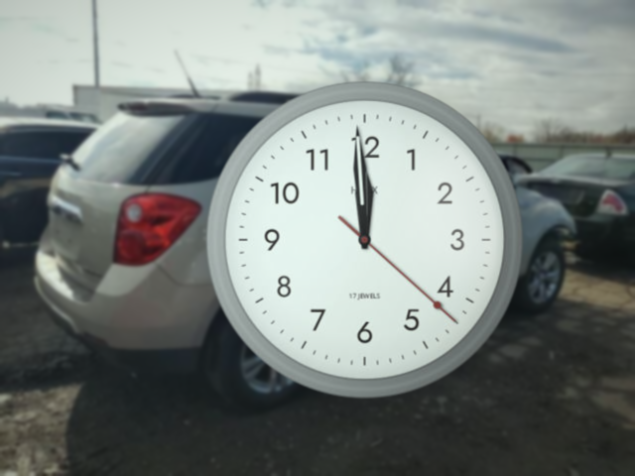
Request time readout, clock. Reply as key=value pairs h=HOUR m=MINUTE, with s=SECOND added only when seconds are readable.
h=11 m=59 s=22
